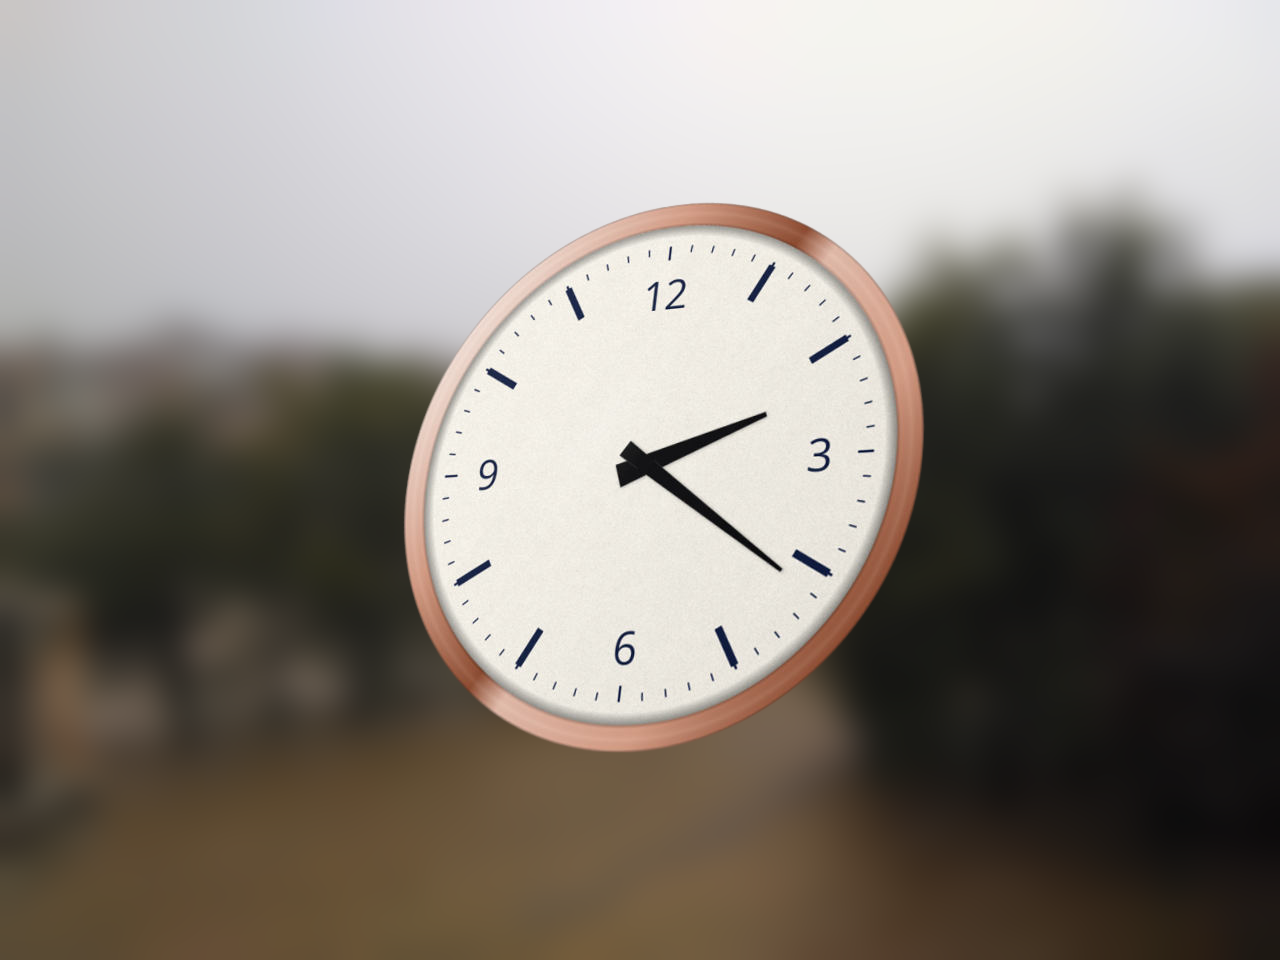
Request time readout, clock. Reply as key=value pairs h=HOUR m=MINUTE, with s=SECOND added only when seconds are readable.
h=2 m=21
